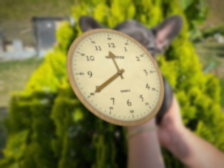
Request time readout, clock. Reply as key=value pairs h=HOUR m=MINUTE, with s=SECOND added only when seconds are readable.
h=11 m=40
